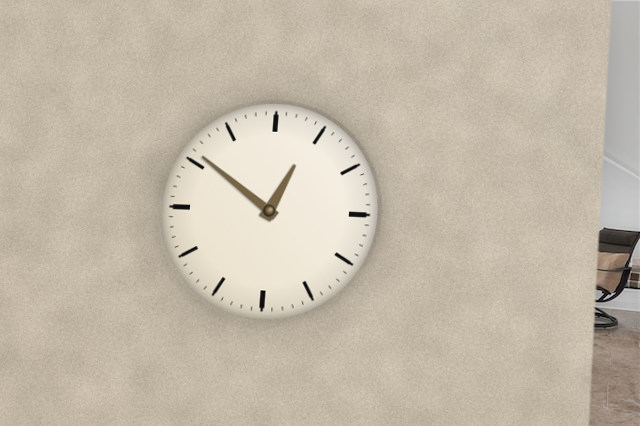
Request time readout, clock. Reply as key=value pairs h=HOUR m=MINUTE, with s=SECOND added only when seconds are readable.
h=12 m=51
